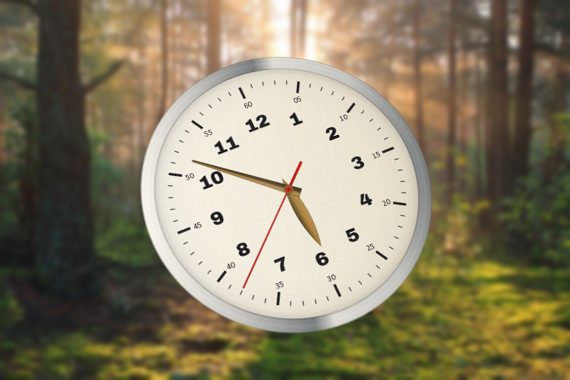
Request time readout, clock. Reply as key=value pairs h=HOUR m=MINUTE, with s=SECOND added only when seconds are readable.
h=5 m=51 s=38
